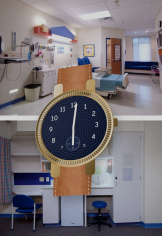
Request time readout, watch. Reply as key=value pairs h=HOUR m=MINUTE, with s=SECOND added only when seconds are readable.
h=6 m=1
